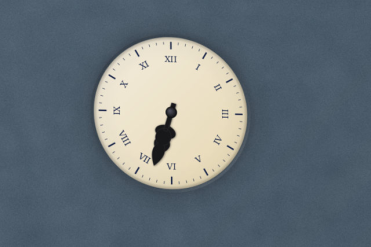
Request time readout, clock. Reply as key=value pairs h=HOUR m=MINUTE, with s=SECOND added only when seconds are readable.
h=6 m=33
